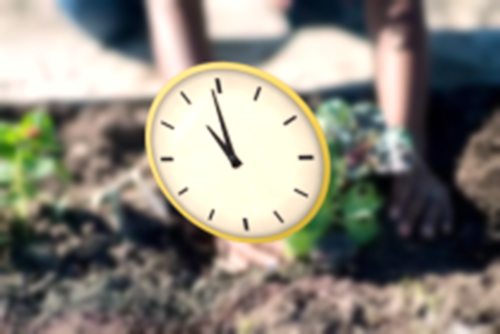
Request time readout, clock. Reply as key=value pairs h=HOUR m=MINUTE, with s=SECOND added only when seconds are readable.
h=10 m=59
